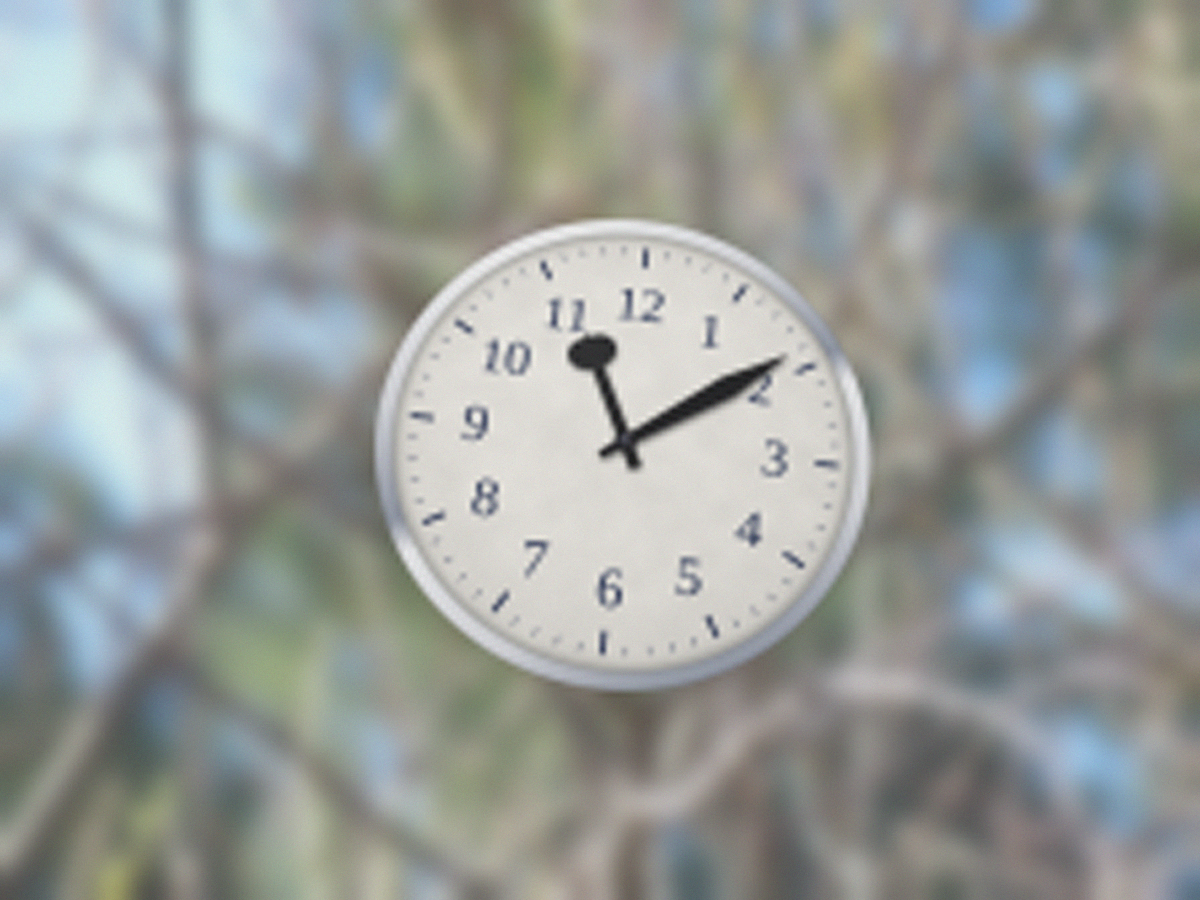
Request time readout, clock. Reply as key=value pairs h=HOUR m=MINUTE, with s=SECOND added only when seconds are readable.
h=11 m=9
